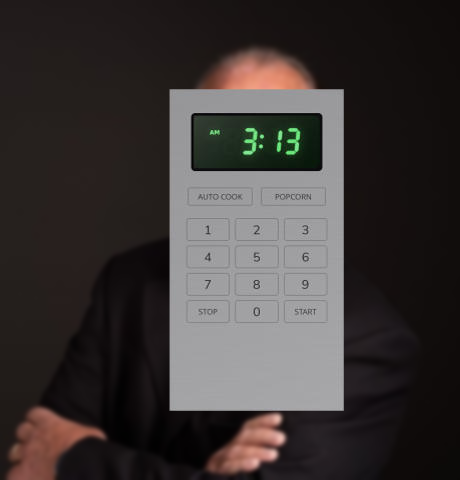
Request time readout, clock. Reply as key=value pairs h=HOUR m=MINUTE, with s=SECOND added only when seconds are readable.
h=3 m=13
